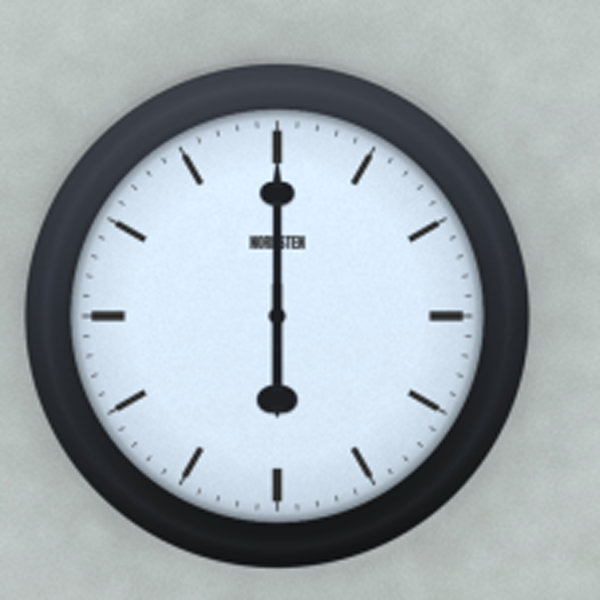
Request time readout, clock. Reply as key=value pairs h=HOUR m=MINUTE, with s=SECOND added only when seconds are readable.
h=6 m=0
